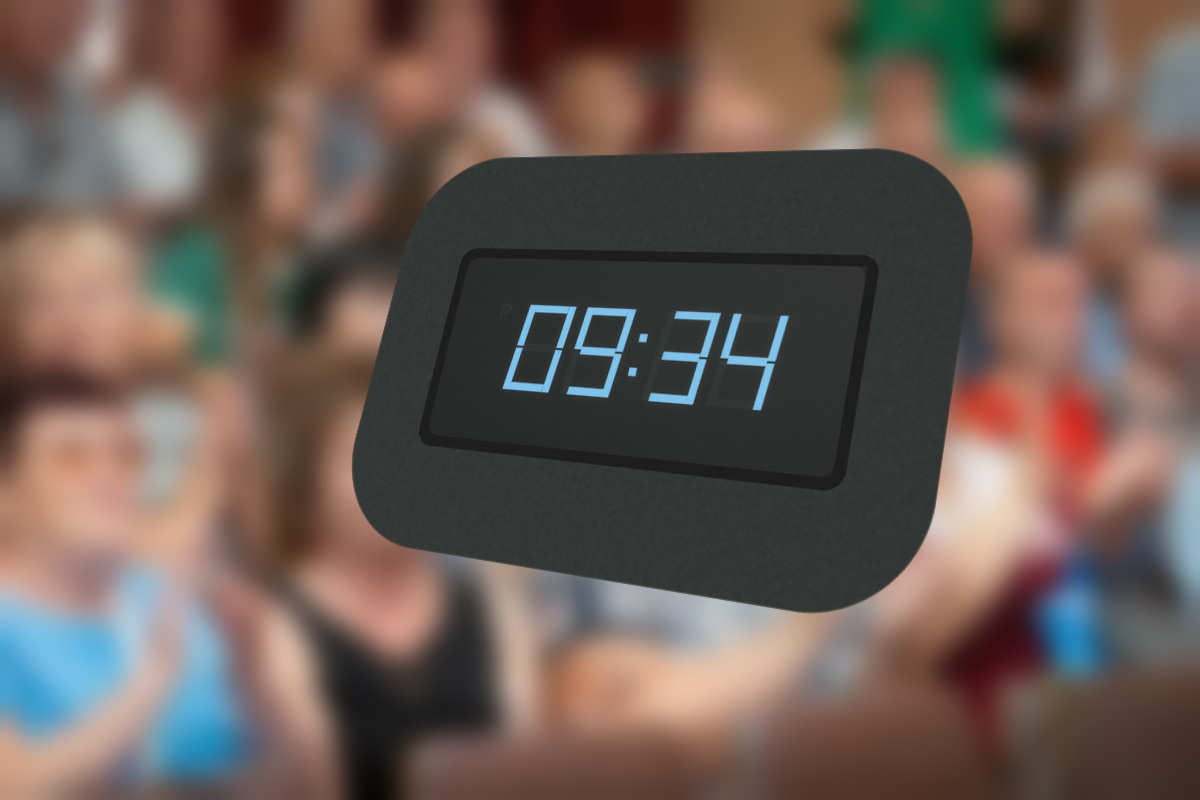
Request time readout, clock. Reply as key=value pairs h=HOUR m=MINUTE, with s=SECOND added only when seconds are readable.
h=9 m=34
